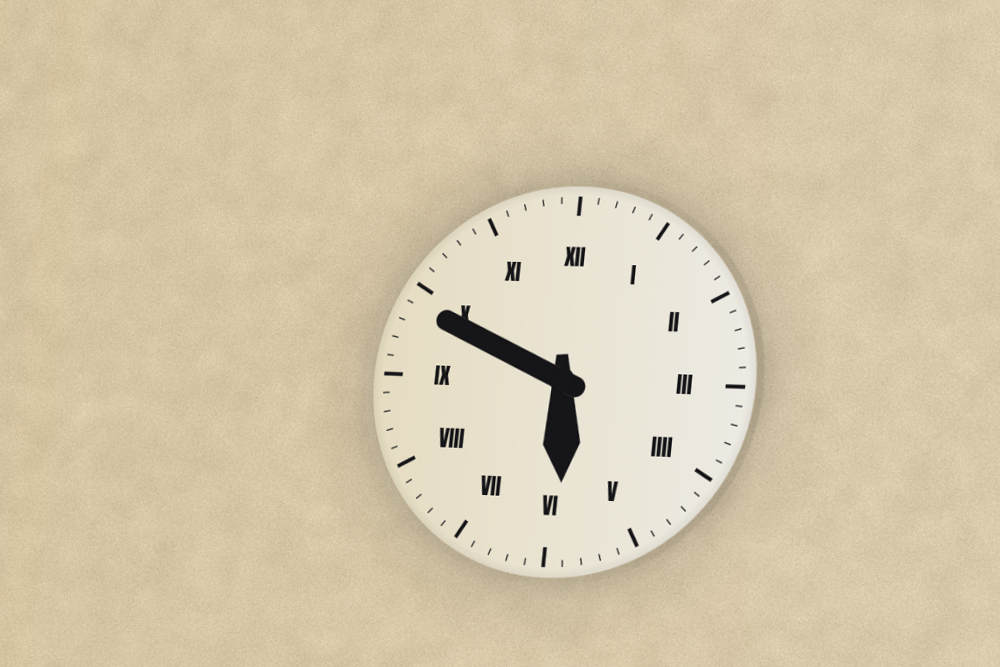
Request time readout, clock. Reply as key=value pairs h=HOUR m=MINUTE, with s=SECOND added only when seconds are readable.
h=5 m=49
